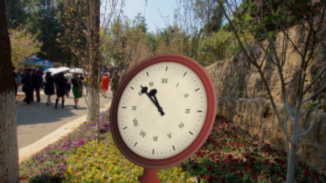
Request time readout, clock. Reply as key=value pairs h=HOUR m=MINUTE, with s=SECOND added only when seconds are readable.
h=10 m=52
